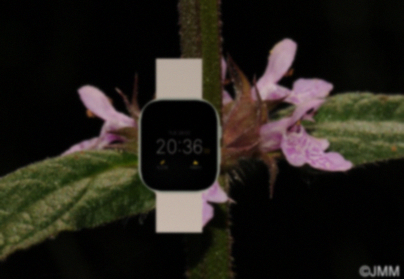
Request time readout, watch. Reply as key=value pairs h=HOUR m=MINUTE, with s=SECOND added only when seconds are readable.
h=20 m=36
